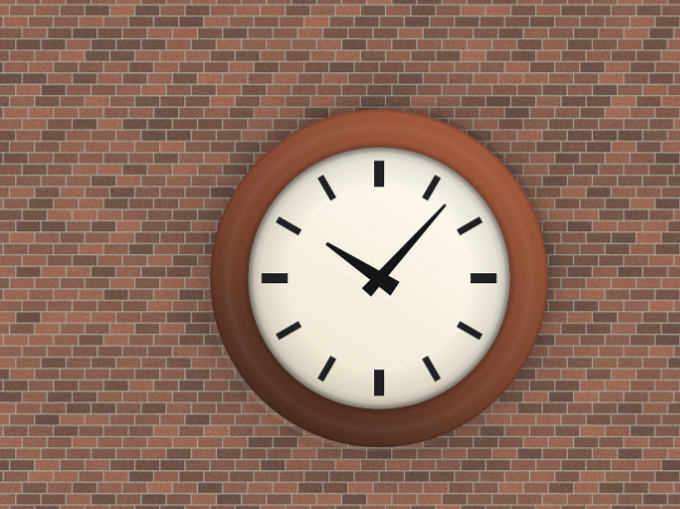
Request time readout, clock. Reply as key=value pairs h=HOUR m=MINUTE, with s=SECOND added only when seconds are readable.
h=10 m=7
